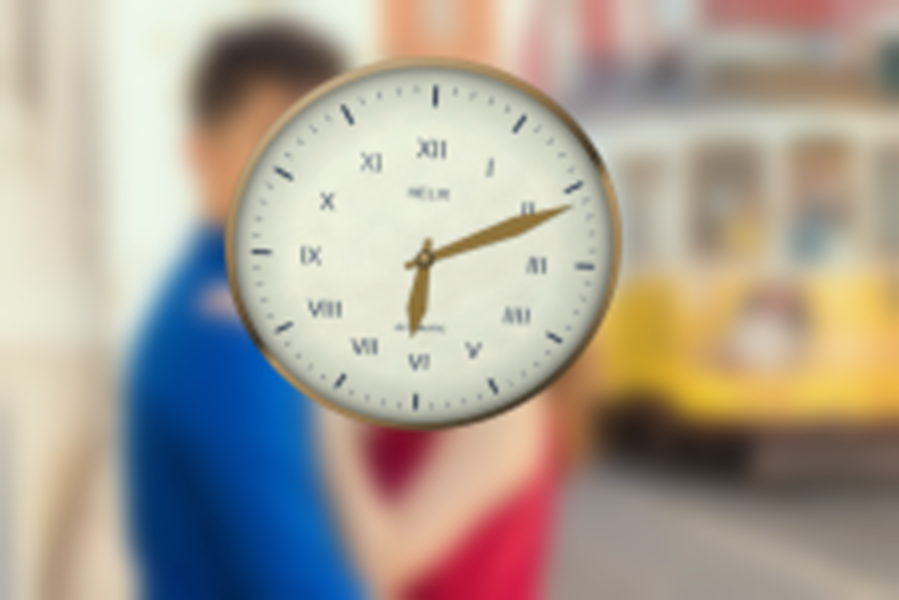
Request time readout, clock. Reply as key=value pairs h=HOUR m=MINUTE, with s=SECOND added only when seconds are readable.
h=6 m=11
